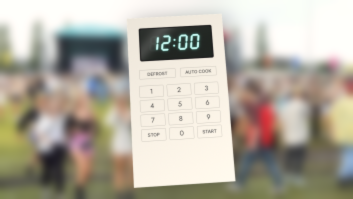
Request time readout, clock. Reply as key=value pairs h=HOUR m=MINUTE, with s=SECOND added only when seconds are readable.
h=12 m=0
